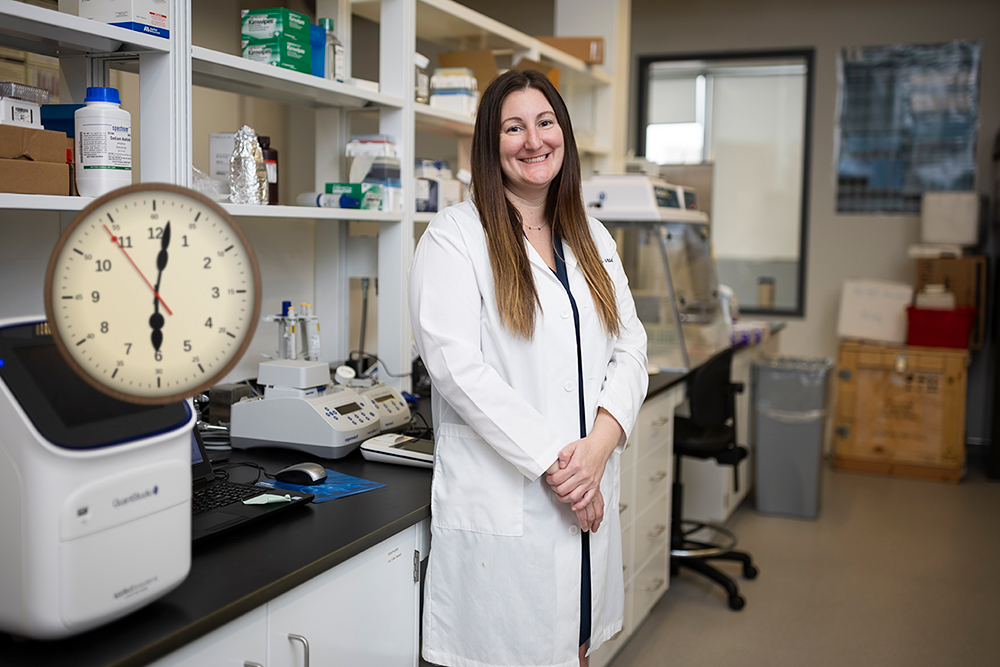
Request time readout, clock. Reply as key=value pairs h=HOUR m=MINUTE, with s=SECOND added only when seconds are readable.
h=6 m=1 s=54
